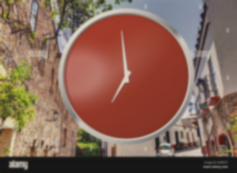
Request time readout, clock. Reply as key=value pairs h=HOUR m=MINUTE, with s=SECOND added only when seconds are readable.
h=6 m=59
